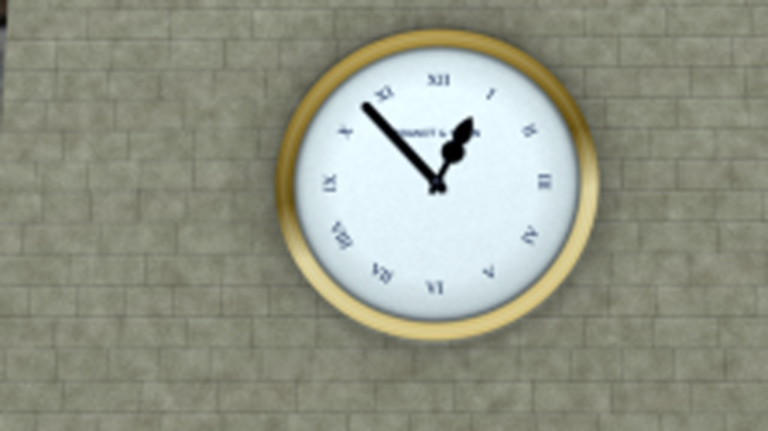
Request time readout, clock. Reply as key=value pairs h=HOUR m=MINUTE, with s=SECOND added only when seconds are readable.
h=12 m=53
